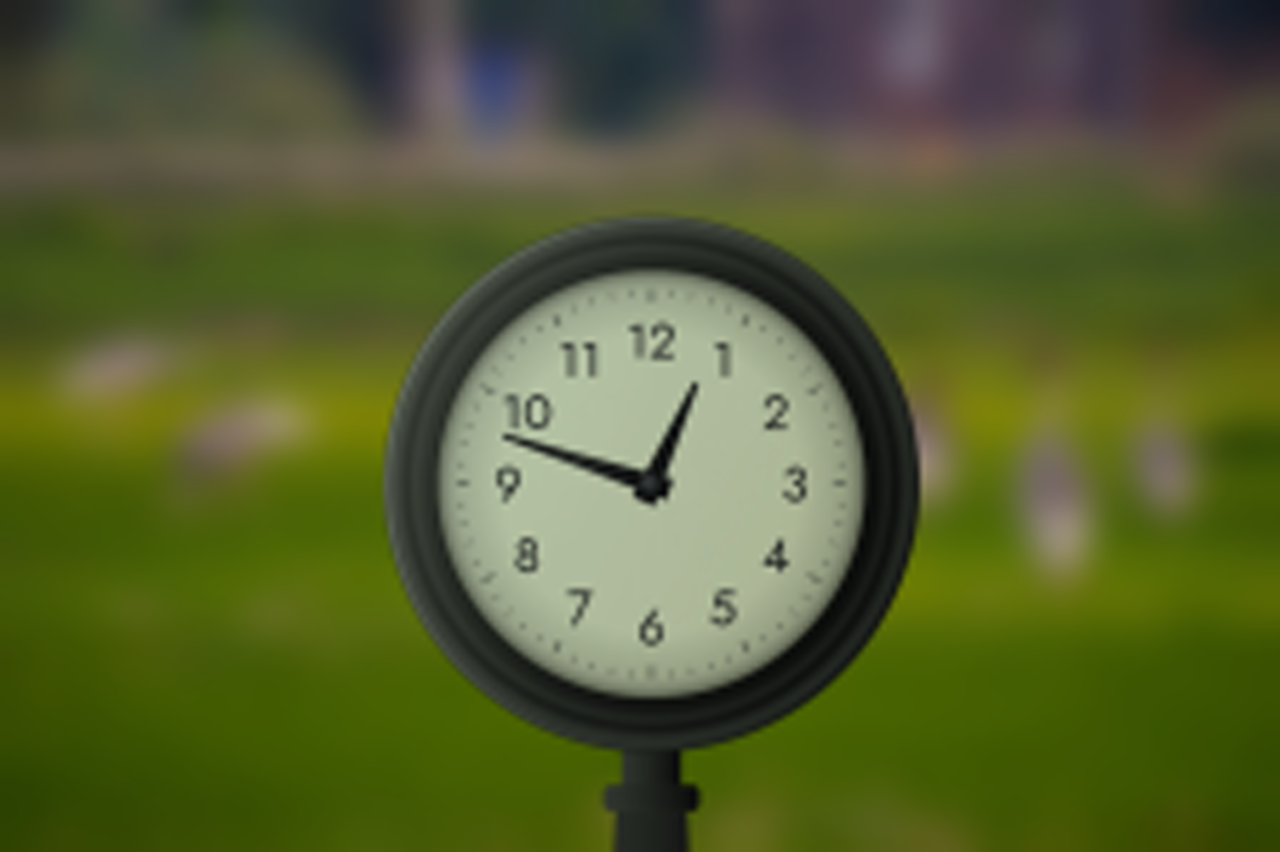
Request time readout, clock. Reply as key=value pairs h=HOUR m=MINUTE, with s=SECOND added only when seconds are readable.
h=12 m=48
